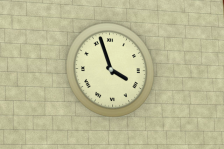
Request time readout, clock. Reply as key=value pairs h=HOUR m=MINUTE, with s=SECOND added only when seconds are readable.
h=3 m=57
